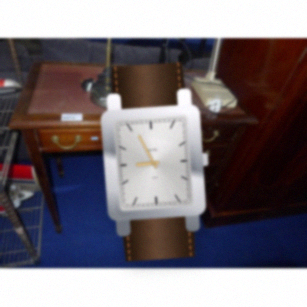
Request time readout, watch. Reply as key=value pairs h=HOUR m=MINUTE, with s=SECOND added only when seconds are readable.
h=8 m=56
